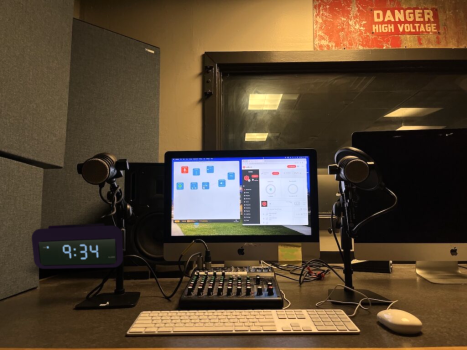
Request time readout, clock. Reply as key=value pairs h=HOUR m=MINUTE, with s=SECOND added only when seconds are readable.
h=9 m=34
